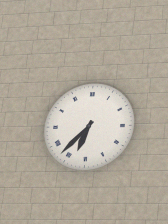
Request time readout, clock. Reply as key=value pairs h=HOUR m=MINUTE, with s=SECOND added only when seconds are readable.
h=6 m=37
